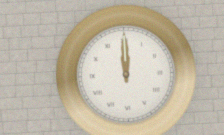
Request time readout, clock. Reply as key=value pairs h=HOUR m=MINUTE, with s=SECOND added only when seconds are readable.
h=12 m=0
